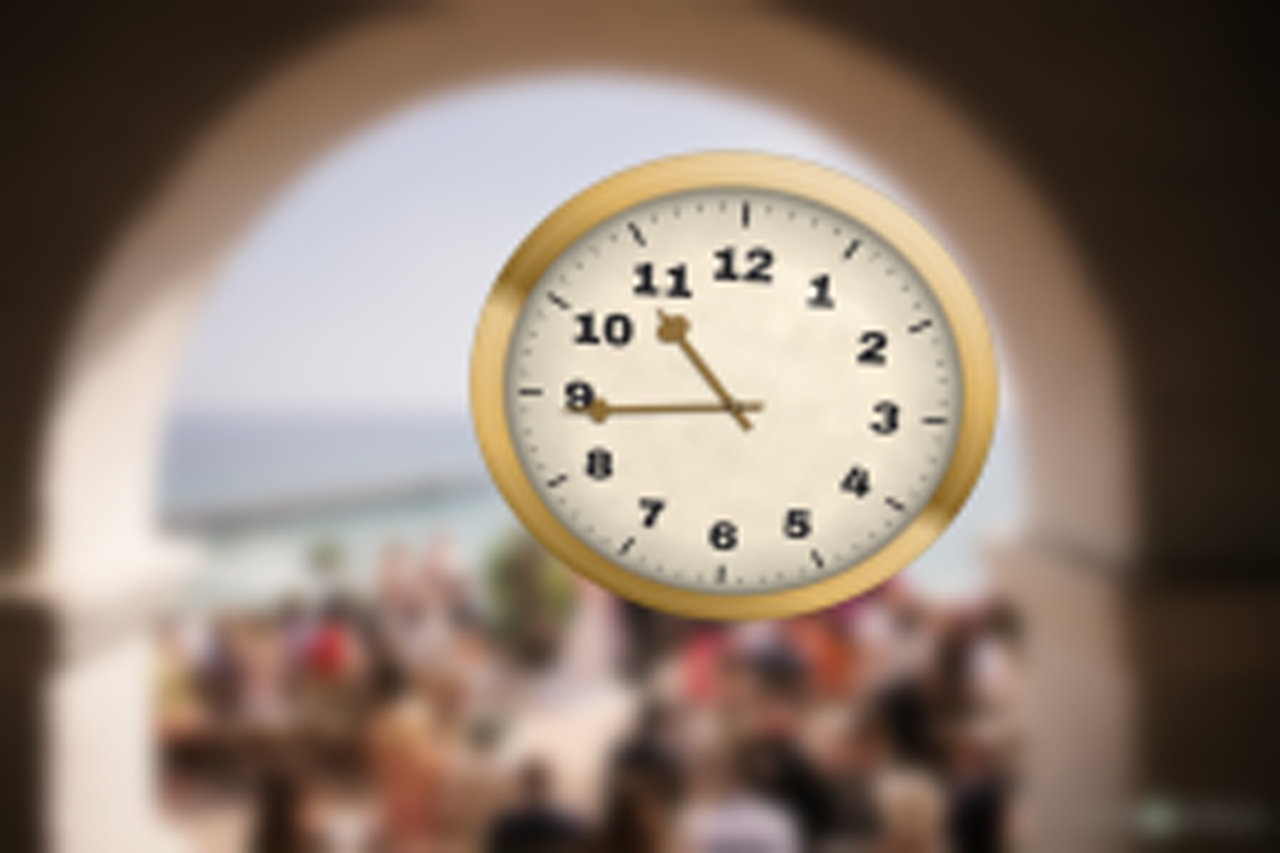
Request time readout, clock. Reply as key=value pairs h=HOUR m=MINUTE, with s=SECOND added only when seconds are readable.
h=10 m=44
